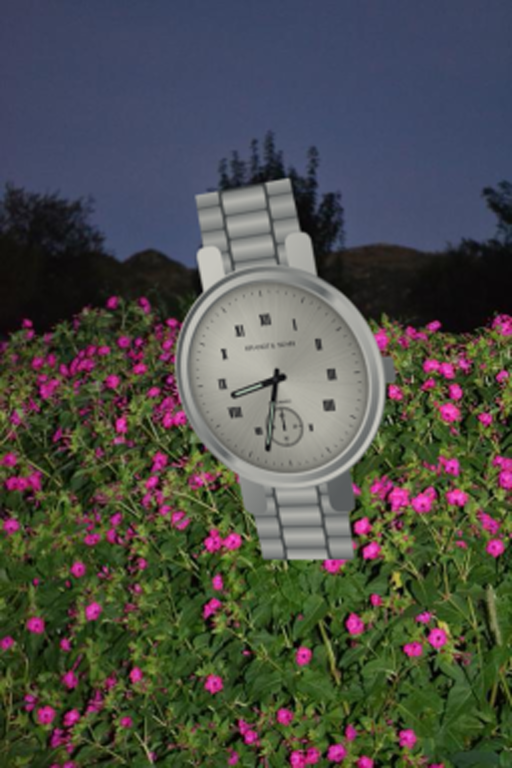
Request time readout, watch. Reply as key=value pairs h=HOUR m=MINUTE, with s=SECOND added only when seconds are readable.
h=8 m=33
